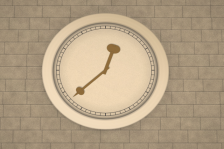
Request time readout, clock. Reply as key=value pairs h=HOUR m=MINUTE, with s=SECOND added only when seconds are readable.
h=12 m=38
